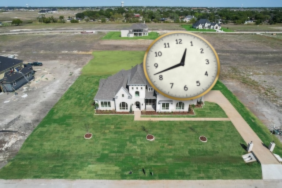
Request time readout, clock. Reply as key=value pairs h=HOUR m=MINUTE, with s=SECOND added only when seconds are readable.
h=12 m=42
